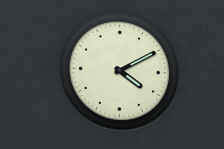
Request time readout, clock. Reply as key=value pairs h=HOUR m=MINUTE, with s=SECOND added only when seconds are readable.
h=4 m=10
